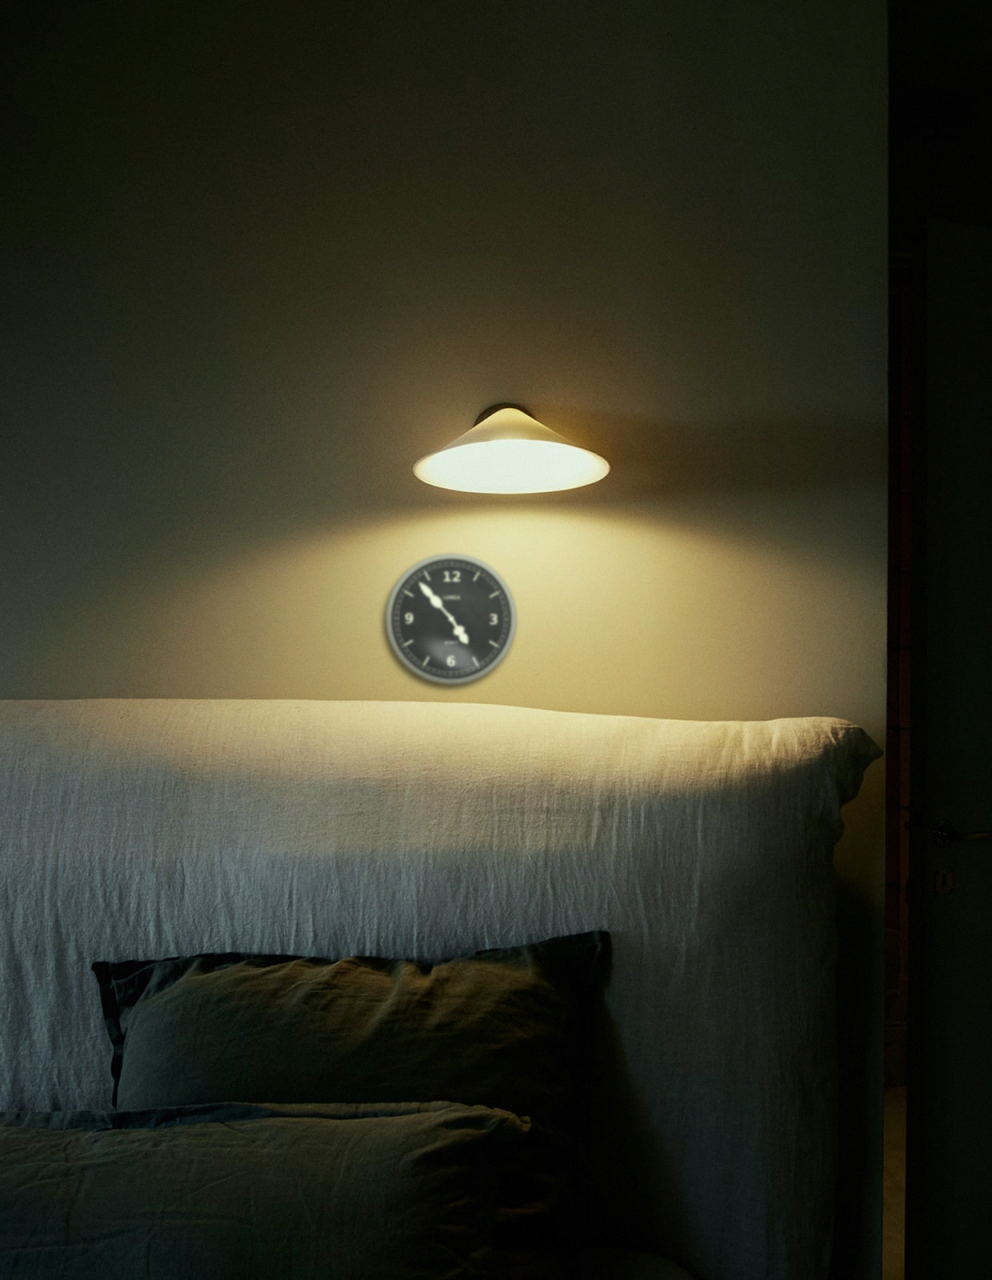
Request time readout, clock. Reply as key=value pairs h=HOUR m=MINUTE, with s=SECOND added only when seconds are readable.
h=4 m=53
